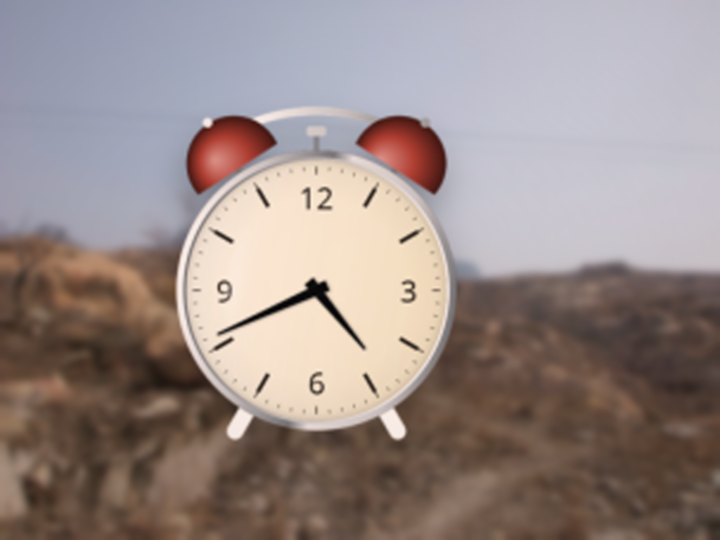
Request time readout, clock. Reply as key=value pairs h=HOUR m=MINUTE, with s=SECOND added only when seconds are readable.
h=4 m=41
